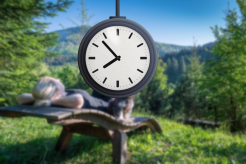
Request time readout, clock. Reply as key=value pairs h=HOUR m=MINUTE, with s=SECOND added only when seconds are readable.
h=7 m=53
